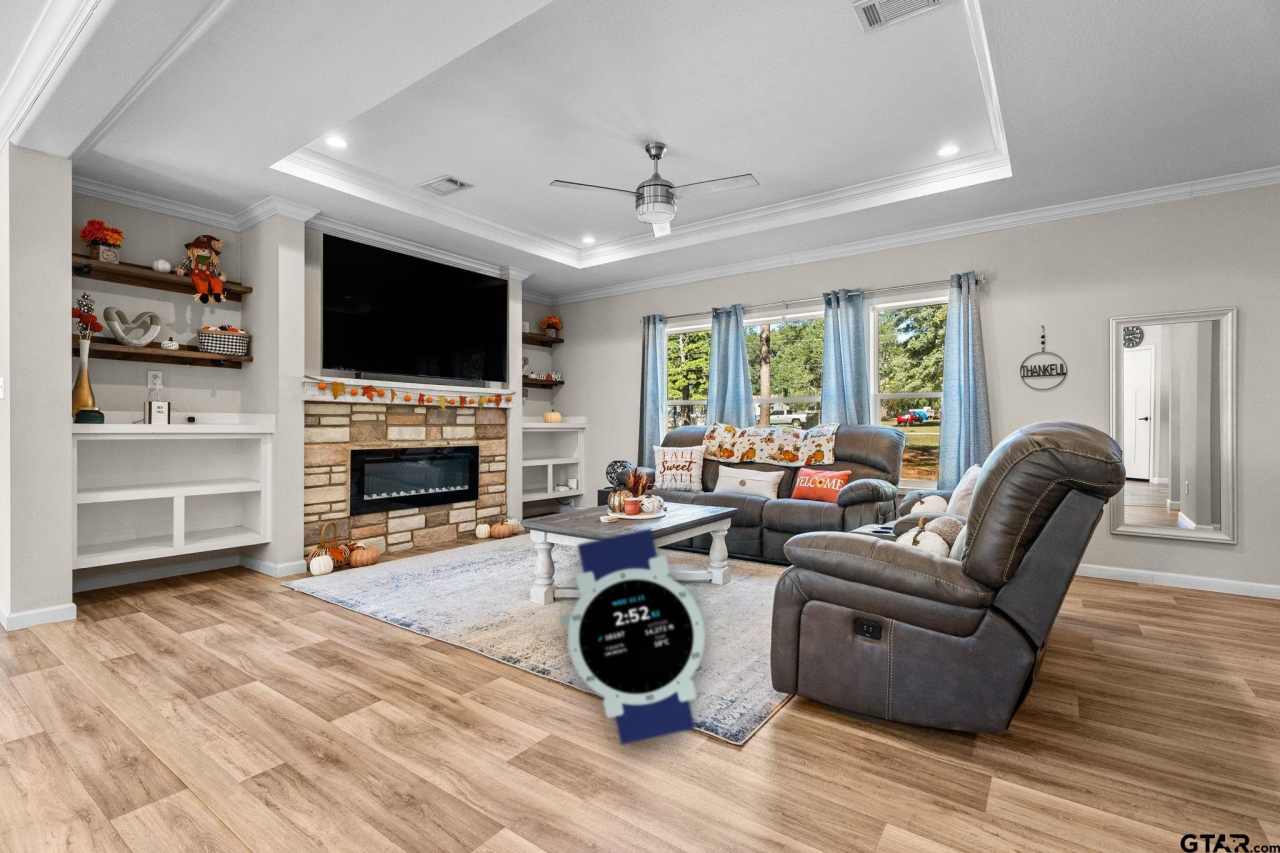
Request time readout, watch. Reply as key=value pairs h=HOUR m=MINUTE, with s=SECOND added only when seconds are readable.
h=2 m=52
